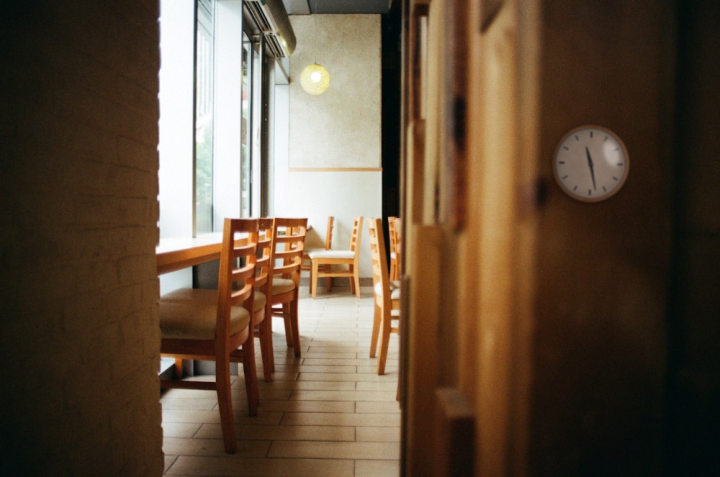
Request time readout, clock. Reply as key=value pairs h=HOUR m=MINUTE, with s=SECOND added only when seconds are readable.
h=11 m=28
